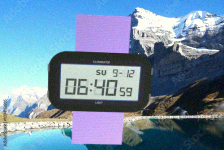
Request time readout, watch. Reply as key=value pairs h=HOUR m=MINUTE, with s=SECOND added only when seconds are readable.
h=6 m=40 s=59
